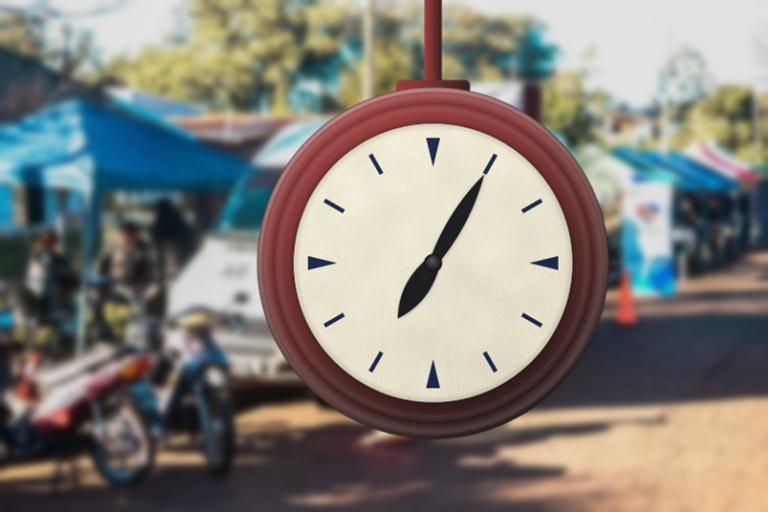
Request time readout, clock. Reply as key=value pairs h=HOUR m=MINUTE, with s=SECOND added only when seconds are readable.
h=7 m=5
